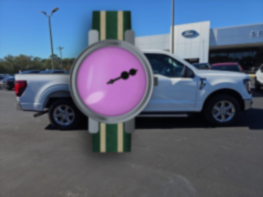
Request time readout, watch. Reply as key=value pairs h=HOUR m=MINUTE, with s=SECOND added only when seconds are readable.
h=2 m=11
